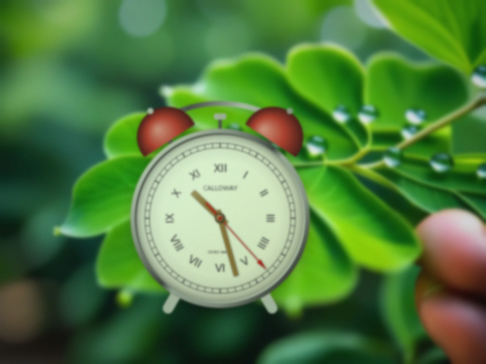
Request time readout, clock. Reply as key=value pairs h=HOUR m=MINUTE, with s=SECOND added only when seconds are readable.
h=10 m=27 s=23
